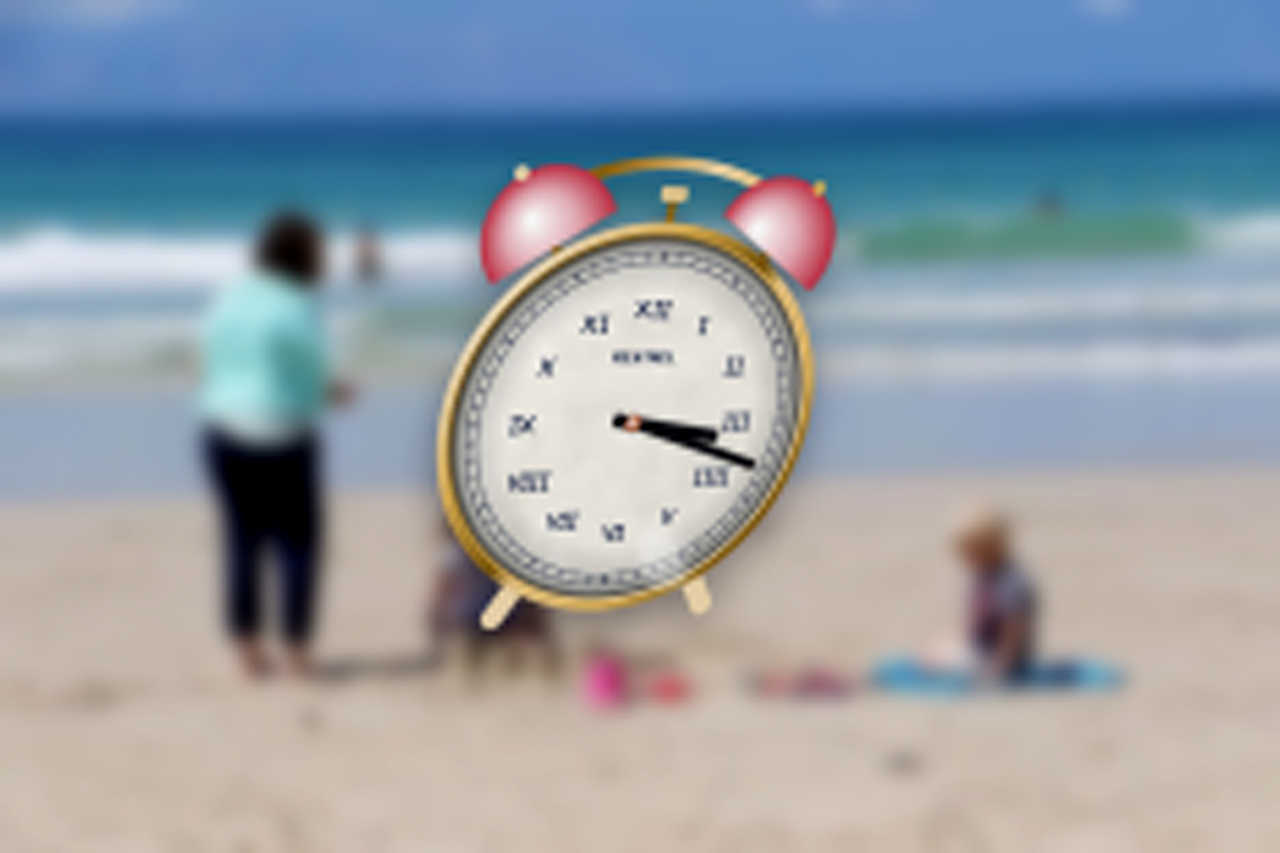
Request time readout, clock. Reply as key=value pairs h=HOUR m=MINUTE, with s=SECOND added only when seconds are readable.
h=3 m=18
